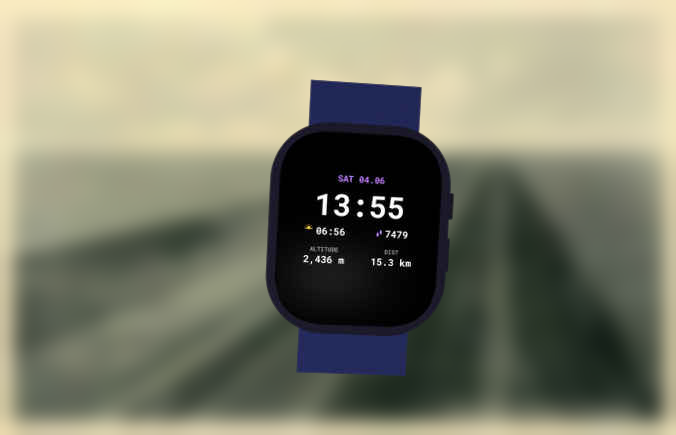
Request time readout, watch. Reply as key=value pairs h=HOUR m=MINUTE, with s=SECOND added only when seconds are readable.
h=13 m=55
